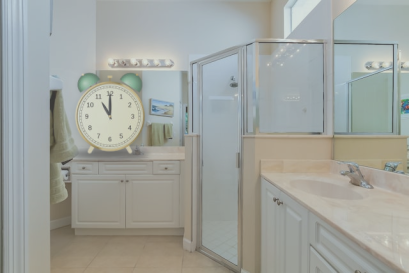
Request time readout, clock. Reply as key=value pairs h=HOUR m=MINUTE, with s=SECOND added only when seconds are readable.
h=11 m=0
